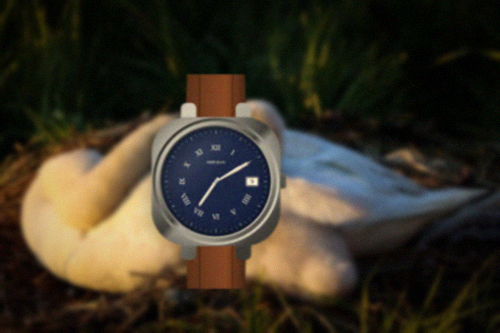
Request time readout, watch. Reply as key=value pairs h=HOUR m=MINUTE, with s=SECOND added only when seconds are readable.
h=7 m=10
